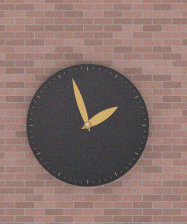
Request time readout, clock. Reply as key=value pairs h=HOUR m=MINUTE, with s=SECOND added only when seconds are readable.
h=1 m=57
